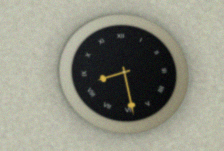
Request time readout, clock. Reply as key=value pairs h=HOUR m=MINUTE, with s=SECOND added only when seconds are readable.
h=8 m=29
